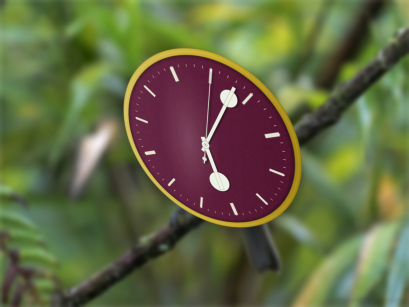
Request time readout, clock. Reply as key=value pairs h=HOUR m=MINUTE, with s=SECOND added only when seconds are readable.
h=6 m=8 s=5
